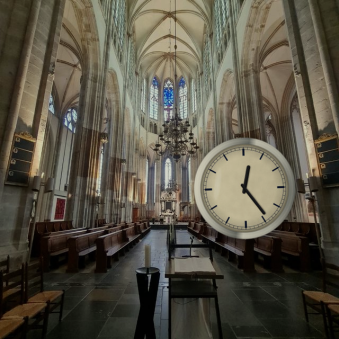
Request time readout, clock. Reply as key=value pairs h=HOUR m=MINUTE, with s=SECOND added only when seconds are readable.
h=12 m=24
